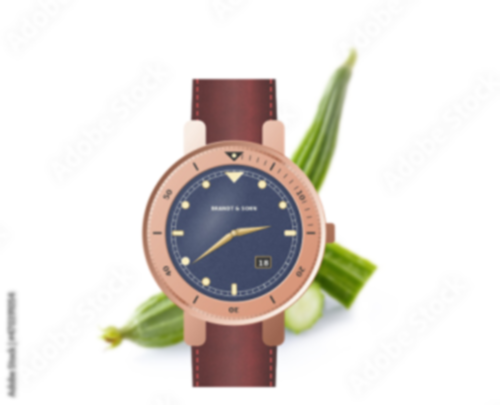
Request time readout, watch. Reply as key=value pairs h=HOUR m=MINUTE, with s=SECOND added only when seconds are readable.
h=2 m=39
